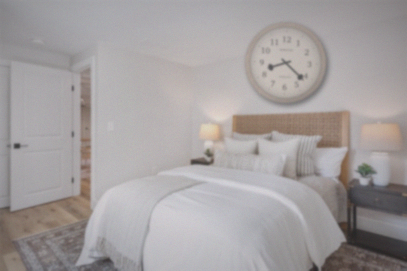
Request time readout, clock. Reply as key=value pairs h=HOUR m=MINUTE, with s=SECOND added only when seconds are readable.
h=8 m=22
